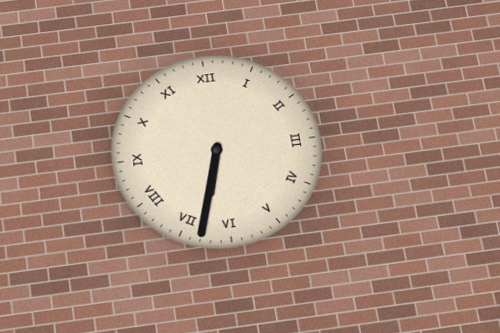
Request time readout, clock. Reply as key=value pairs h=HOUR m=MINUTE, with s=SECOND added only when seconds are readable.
h=6 m=33
